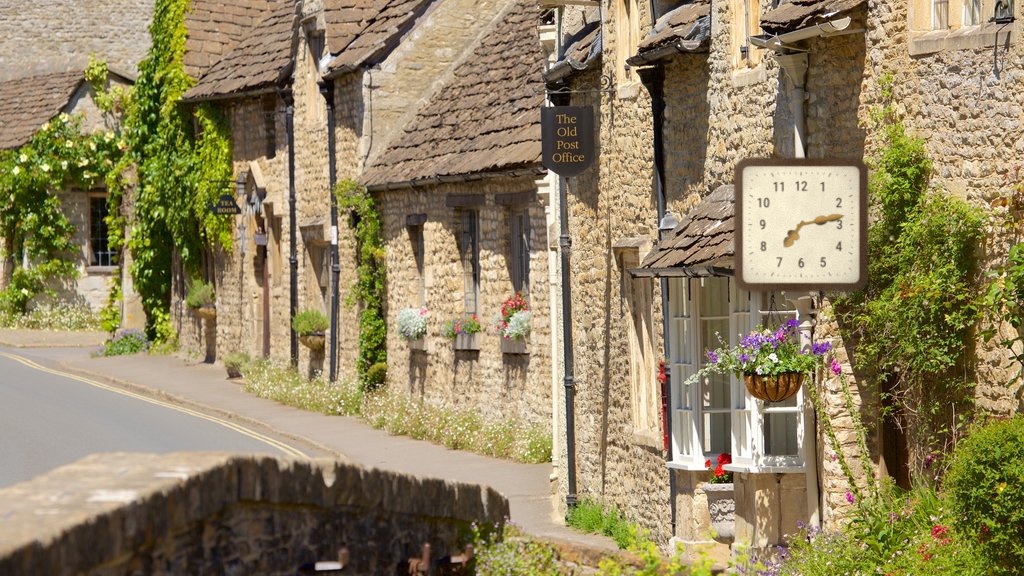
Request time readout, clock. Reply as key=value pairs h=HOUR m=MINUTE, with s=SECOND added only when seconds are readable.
h=7 m=13
